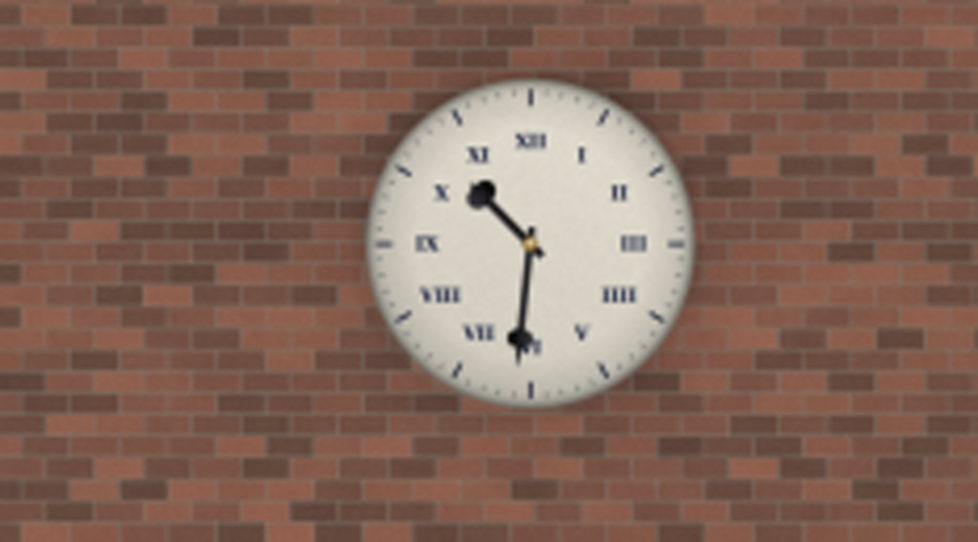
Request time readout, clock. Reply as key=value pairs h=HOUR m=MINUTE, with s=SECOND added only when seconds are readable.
h=10 m=31
